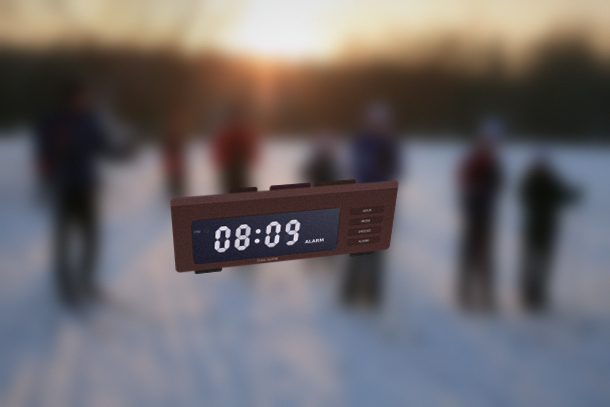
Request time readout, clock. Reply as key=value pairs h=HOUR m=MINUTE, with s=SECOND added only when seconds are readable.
h=8 m=9
